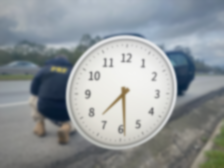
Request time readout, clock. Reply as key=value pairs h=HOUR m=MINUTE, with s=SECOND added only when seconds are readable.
h=7 m=29
